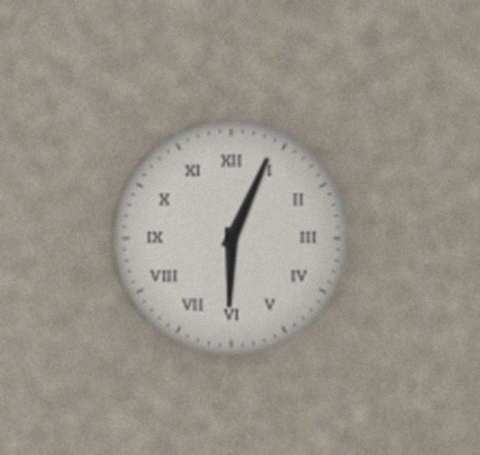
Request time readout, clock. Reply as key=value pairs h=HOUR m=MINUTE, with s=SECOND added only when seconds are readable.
h=6 m=4
